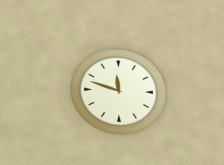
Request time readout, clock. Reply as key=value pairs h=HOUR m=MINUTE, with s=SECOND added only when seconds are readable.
h=11 m=48
